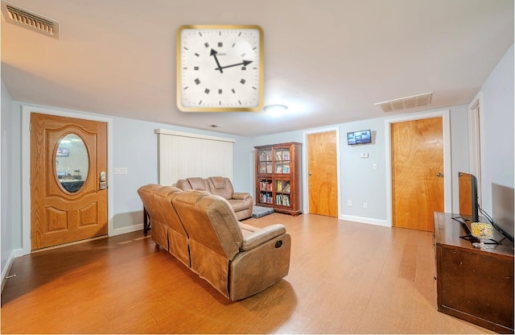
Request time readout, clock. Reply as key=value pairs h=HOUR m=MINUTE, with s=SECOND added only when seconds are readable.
h=11 m=13
